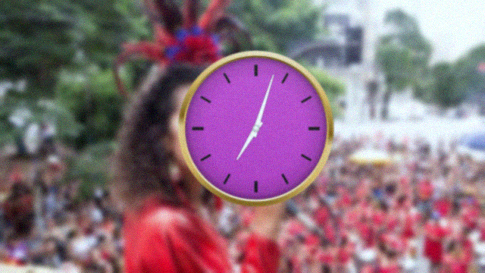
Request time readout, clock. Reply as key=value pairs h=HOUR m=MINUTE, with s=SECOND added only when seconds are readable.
h=7 m=3
